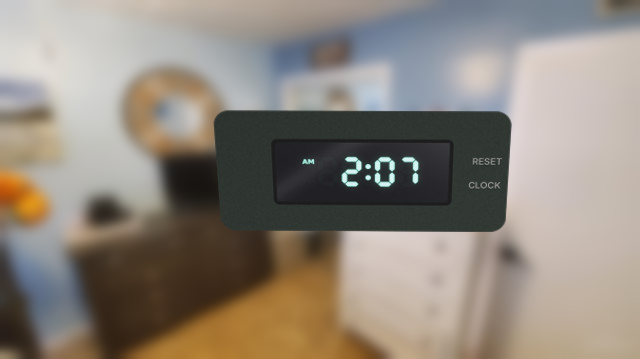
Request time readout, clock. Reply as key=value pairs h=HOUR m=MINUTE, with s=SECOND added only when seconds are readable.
h=2 m=7
